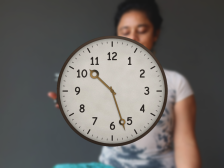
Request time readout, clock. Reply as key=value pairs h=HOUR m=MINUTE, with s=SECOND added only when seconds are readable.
h=10 m=27
